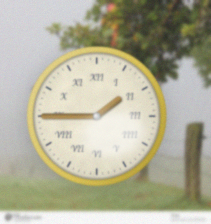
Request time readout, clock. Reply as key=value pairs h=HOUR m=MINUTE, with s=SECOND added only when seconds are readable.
h=1 m=45
